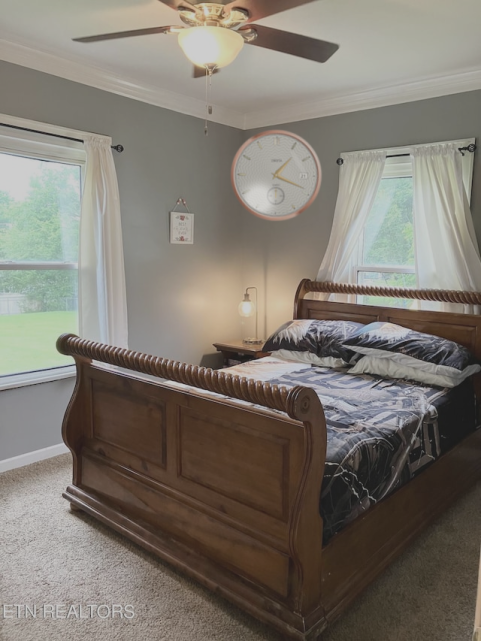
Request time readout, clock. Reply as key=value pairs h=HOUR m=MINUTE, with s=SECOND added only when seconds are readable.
h=1 m=19
